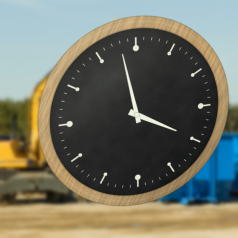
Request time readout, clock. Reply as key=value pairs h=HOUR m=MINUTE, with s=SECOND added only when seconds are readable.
h=3 m=58
